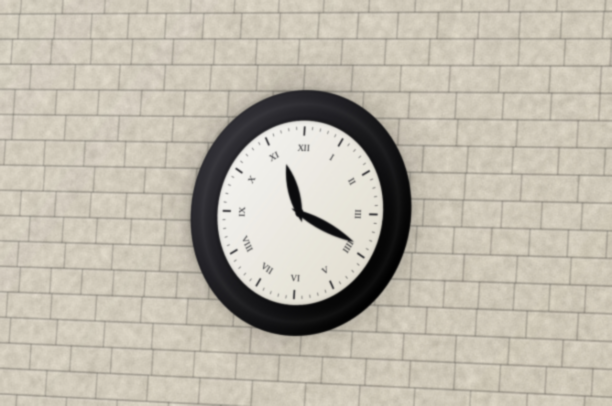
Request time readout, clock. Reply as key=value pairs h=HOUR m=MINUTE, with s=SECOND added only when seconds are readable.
h=11 m=19
